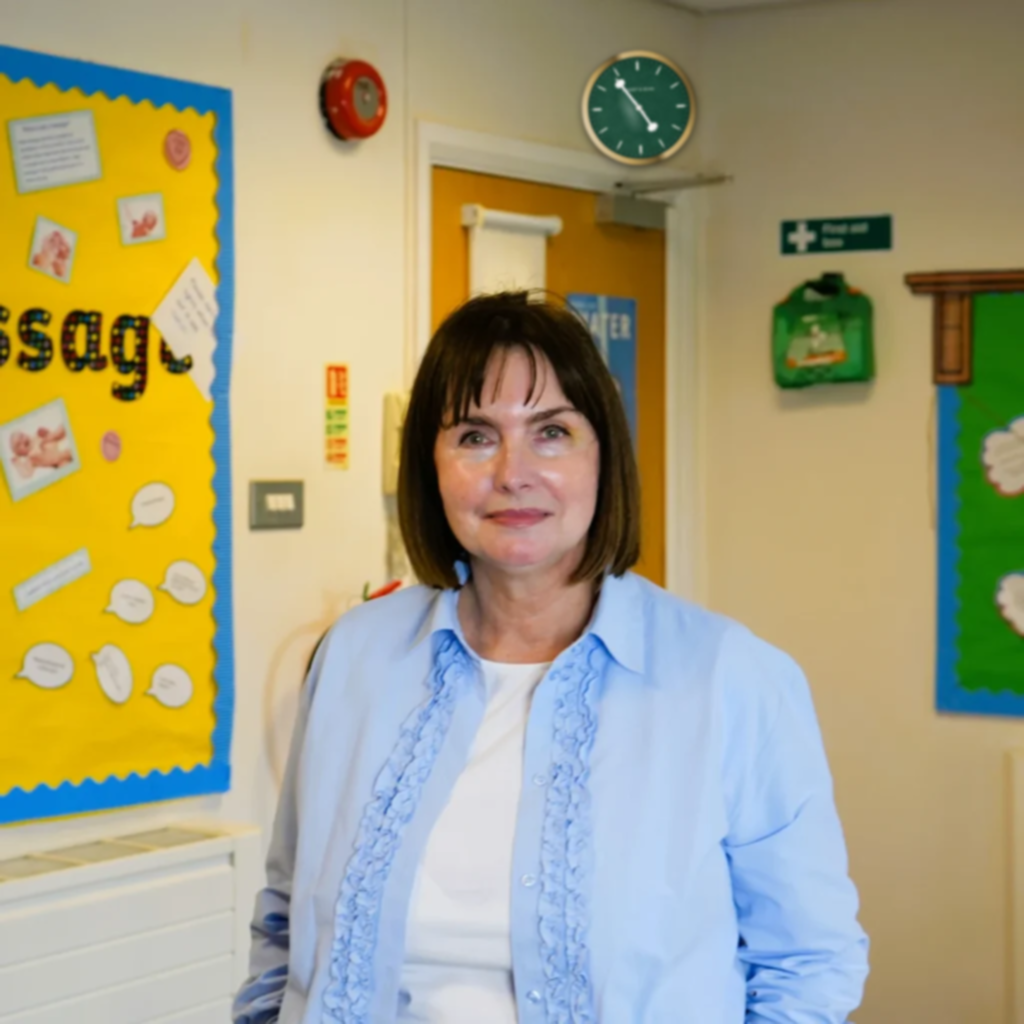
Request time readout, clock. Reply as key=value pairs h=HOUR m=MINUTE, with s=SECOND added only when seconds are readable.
h=4 m=54
